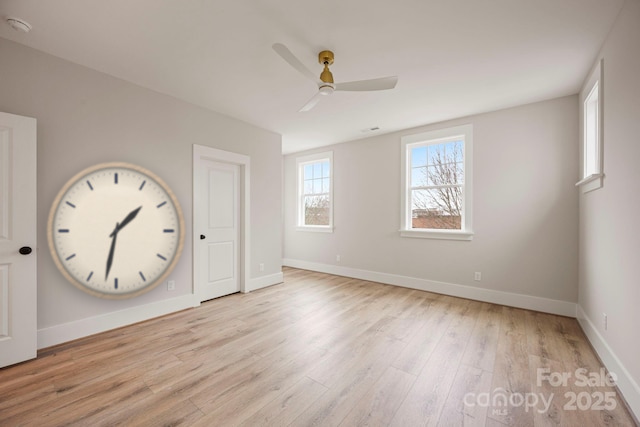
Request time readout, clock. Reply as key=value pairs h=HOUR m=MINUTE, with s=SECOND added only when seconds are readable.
h=1 m=32
